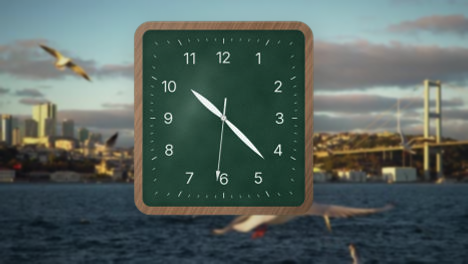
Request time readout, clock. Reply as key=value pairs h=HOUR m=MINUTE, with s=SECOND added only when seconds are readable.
h=10 m=22 s=31
